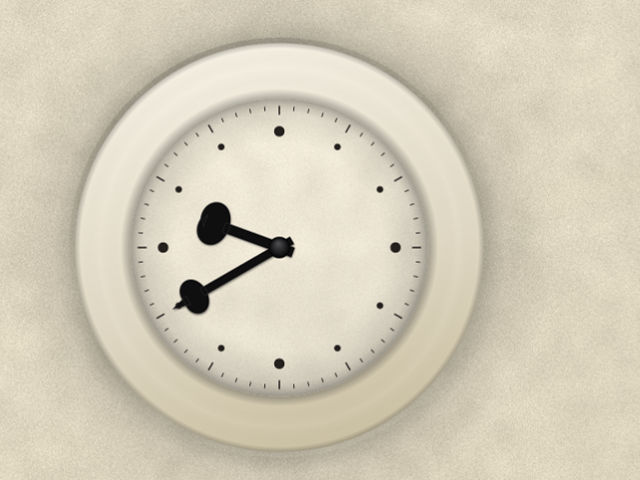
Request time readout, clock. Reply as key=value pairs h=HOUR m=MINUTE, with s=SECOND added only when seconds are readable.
h=9 m=40
